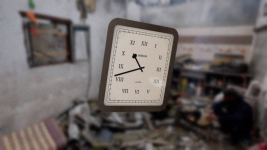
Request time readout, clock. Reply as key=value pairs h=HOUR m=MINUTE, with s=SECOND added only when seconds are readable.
h=10 m=42
